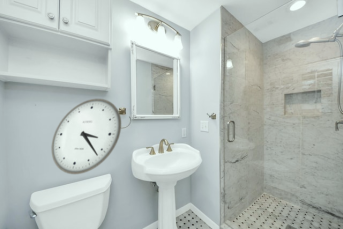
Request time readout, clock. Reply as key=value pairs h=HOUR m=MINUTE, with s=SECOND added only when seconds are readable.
h=3 m=22
